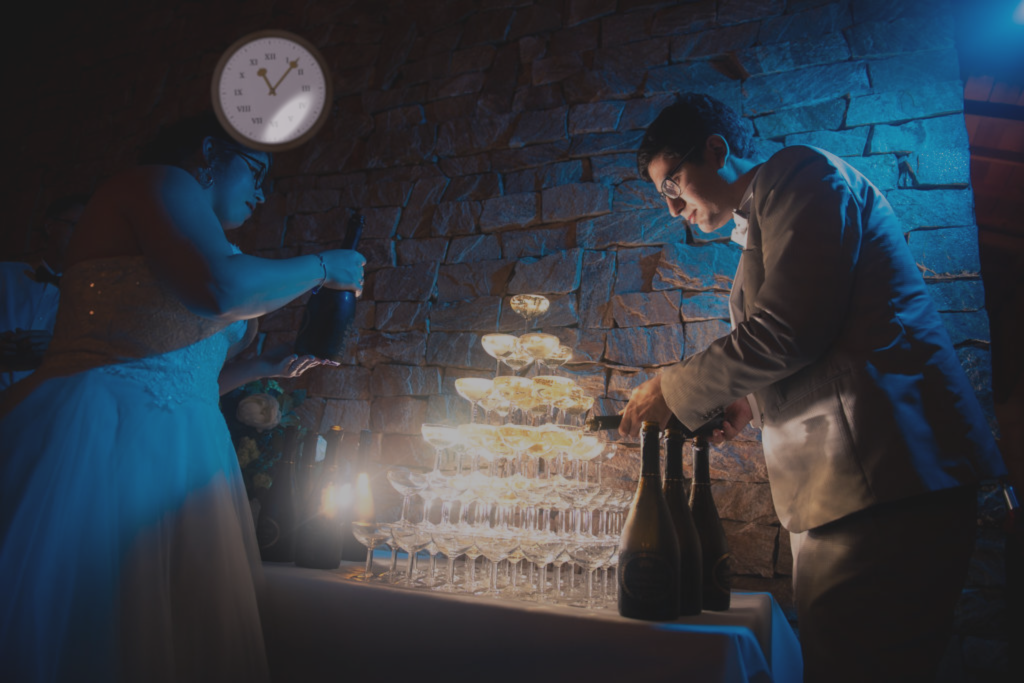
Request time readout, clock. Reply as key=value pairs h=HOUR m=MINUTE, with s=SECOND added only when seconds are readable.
h=11 m=7
